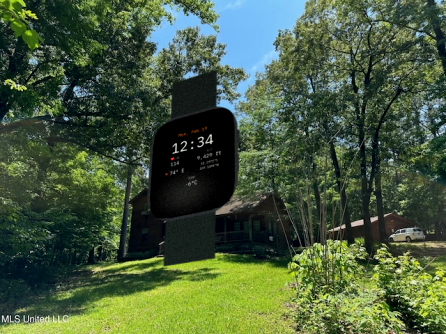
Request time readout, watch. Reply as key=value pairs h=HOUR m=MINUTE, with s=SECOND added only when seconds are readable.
h=12 m=34
